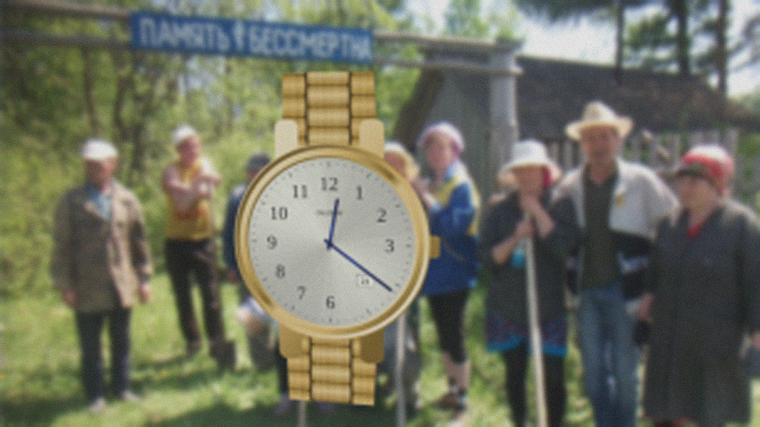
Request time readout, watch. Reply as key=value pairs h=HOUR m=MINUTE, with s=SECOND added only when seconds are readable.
h=12 m=21
